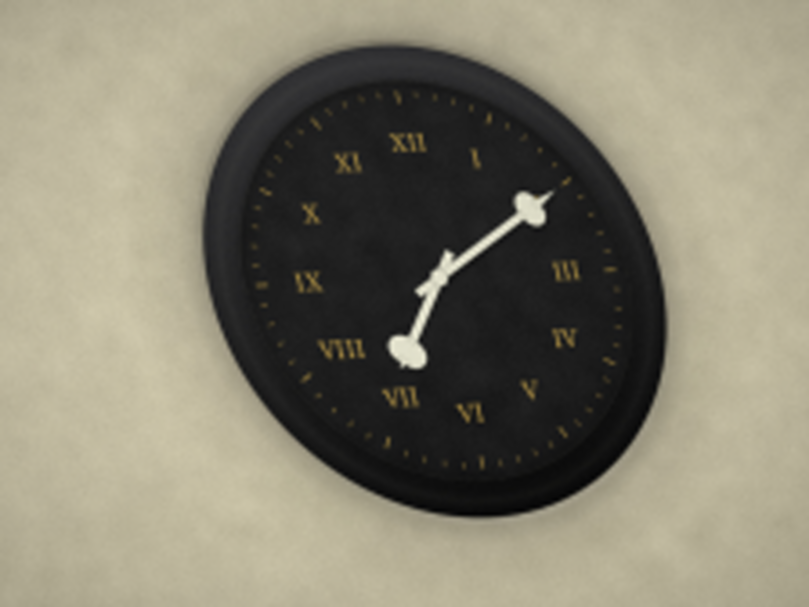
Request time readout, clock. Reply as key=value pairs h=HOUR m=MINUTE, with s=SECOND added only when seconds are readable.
h=7 m=10
